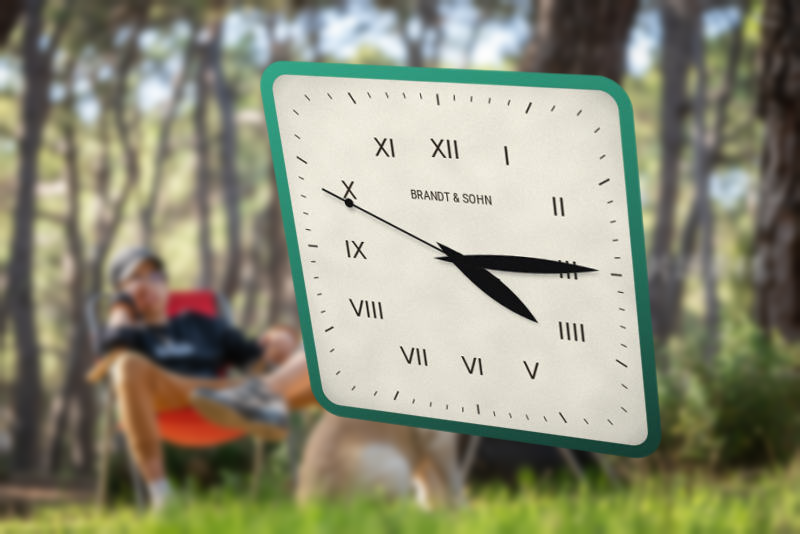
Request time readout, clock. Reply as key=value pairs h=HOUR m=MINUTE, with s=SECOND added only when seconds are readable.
h=4 m=14 s=49
